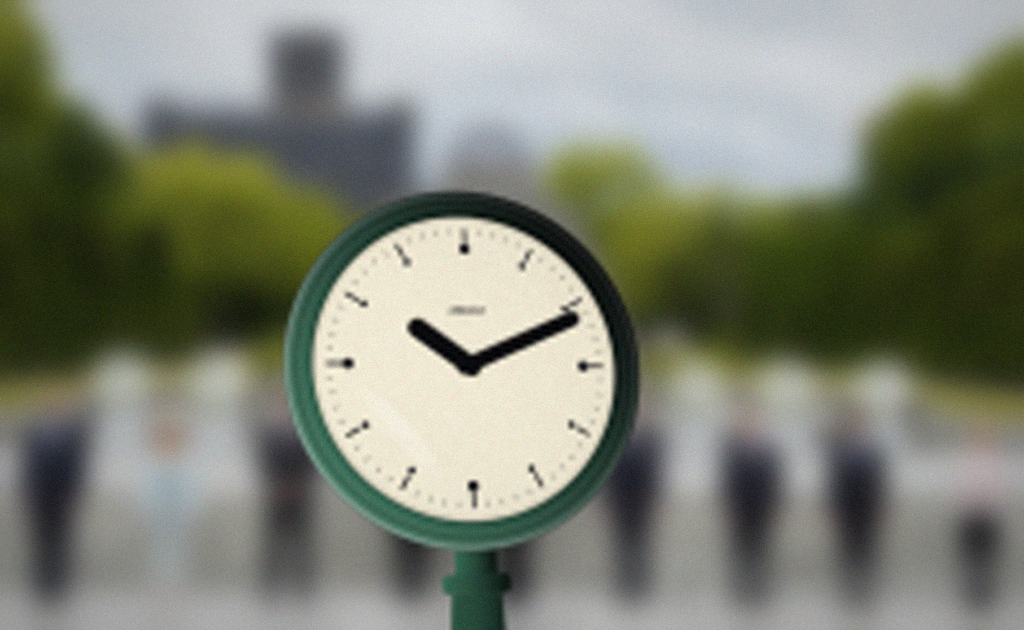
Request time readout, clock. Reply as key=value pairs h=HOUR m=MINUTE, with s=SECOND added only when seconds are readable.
h=10 m=11
